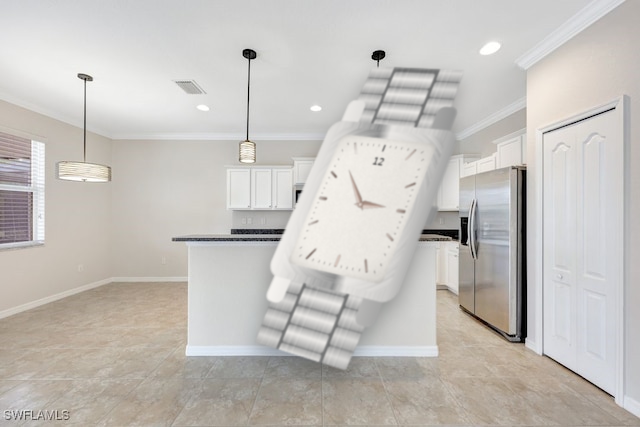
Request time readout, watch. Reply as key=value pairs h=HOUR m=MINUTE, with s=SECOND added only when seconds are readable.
h=2 m=53
